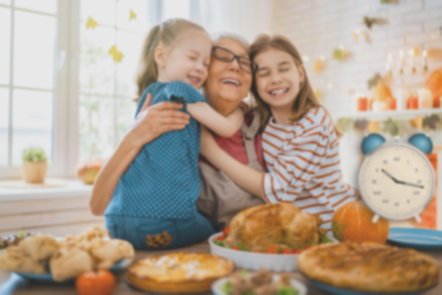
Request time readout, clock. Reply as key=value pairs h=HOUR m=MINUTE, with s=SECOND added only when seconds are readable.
h=10 m=17
